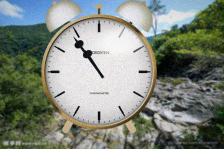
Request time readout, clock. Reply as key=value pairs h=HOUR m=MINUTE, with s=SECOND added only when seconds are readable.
h=10 m=54
